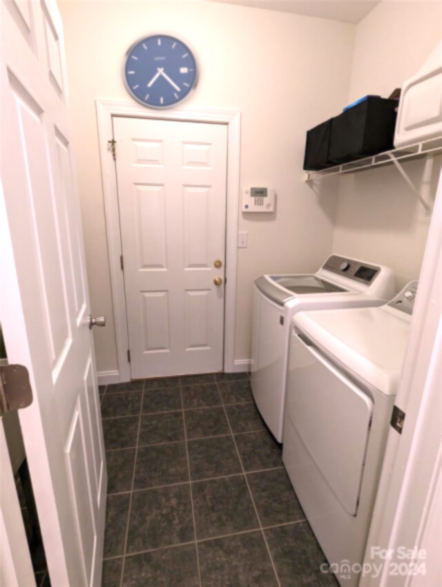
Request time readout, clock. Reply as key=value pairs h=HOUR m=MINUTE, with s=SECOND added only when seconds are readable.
h=7 m=23
